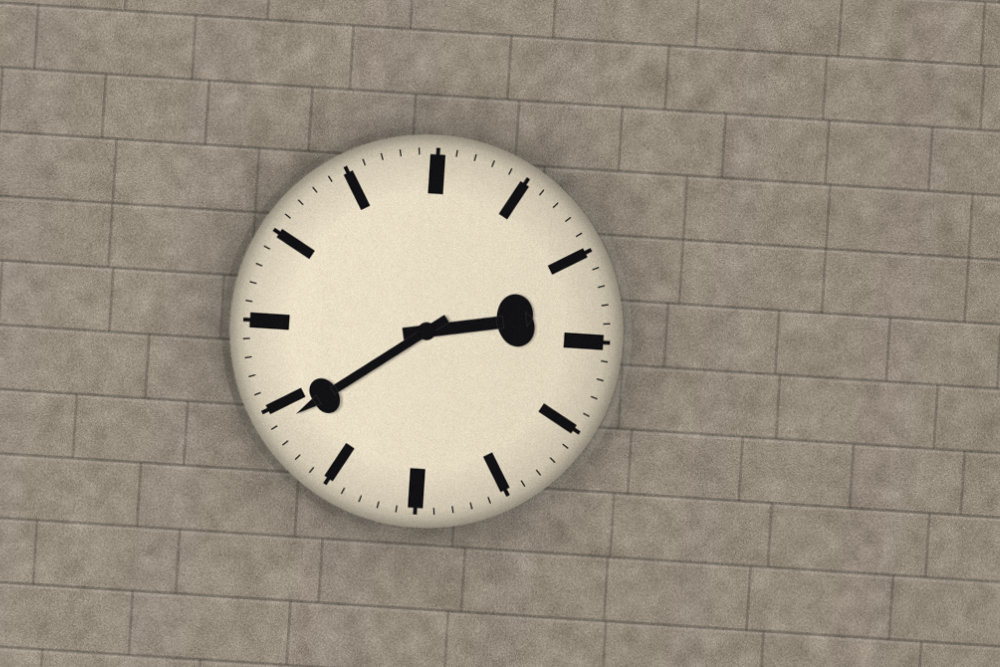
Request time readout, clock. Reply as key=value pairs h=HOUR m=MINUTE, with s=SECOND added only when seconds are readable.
h=2 m=39
